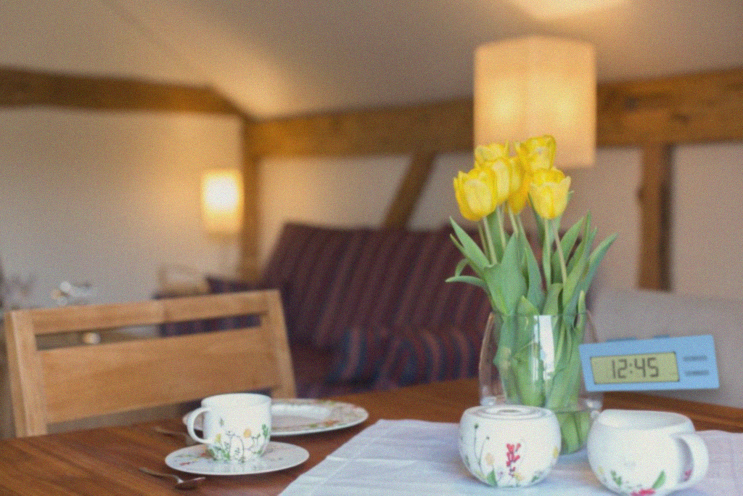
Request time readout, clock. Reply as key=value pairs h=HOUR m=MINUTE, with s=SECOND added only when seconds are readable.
h=12 m=45
